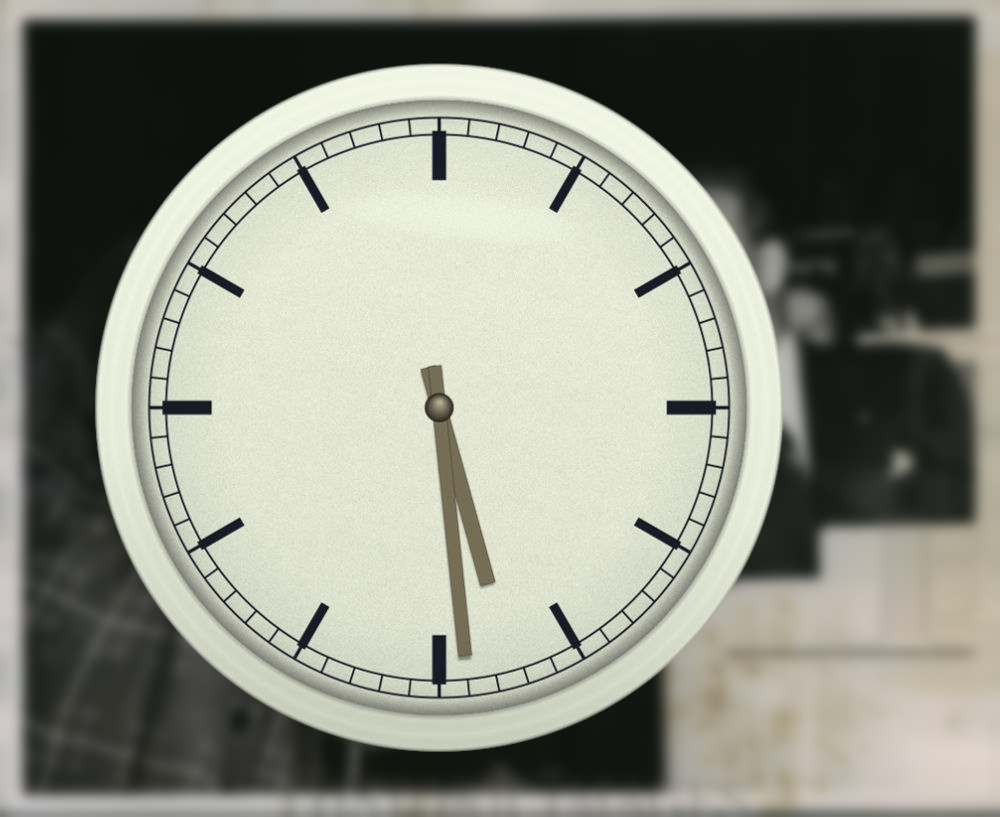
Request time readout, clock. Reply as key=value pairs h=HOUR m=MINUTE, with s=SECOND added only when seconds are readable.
h=5 m=29
